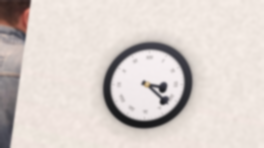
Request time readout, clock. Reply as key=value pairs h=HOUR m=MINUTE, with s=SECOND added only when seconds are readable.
h=3 m=22
